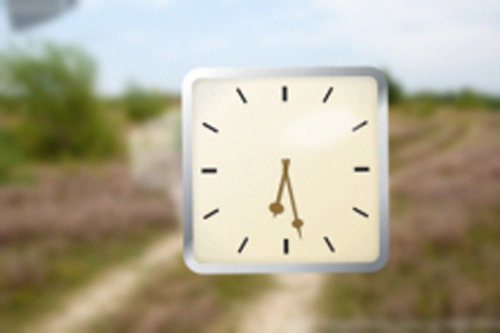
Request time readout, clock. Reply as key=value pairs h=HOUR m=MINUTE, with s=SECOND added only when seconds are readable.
h=6 m=28
